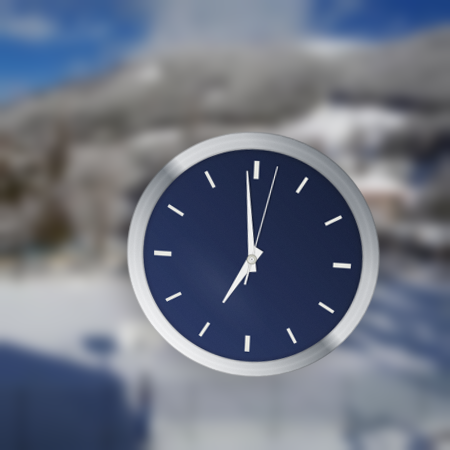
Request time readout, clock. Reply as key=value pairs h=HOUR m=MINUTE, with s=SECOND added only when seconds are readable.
h=6 m=59 s=2
